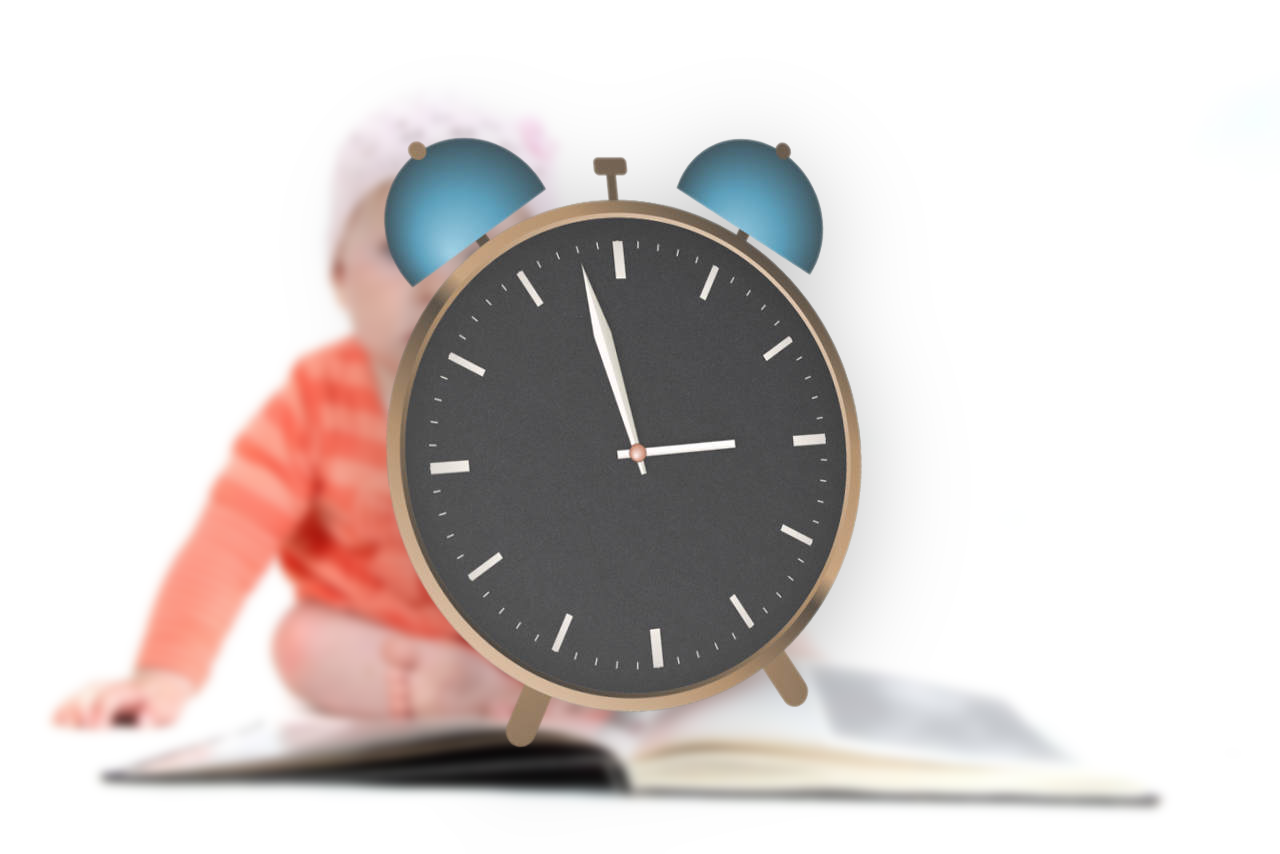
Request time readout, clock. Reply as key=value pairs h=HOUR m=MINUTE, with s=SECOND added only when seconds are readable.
h=2 m=58
